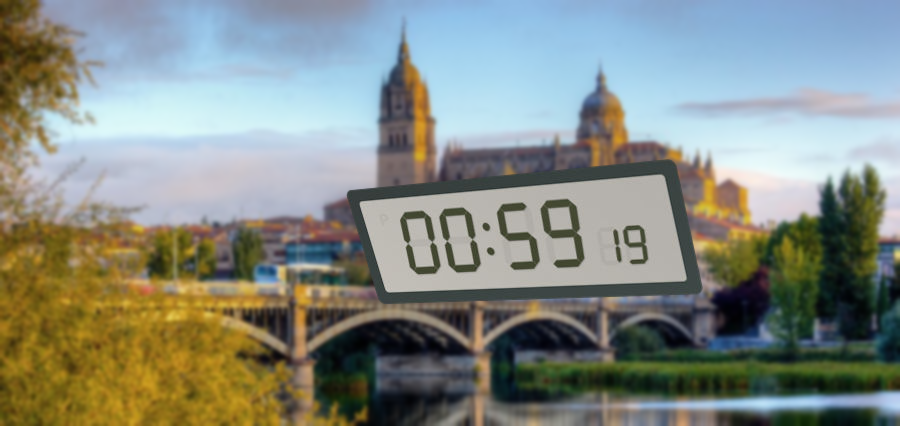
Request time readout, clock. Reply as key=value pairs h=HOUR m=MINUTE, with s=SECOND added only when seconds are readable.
h=0 m=59 s=19
